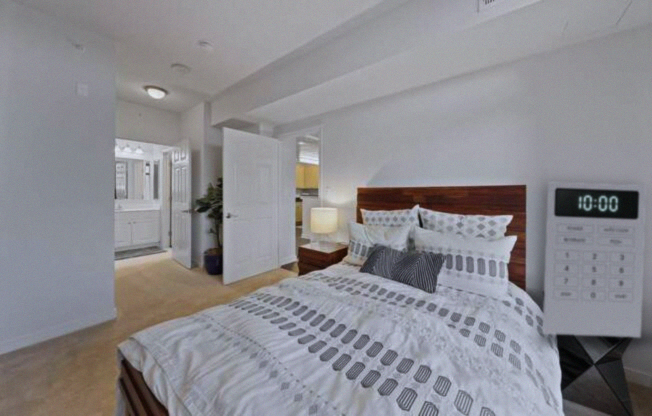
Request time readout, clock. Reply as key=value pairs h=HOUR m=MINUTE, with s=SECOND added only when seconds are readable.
h=10 m=0
